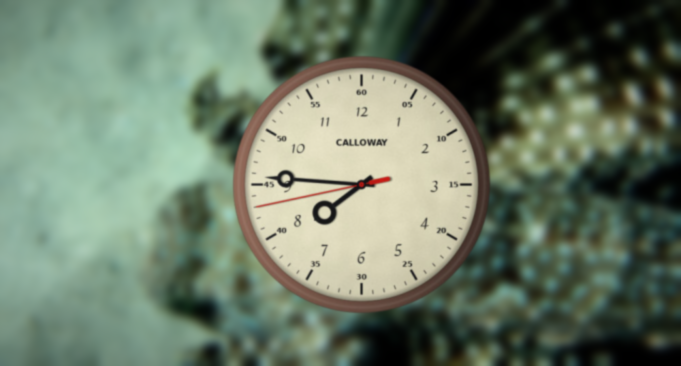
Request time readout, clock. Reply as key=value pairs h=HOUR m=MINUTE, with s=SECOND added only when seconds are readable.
h=7 m=45 s=43
